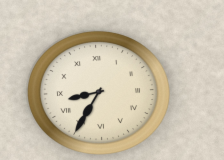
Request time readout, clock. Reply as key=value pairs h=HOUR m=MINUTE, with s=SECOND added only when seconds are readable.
h=8 m=35
